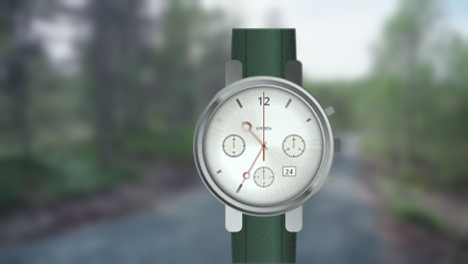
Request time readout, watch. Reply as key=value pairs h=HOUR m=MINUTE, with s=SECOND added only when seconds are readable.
h=10 m=35
